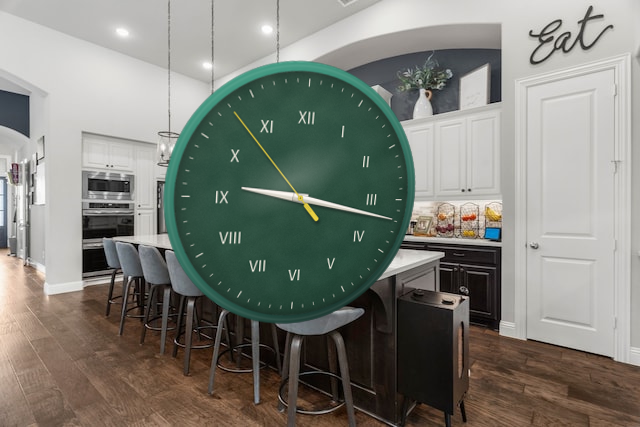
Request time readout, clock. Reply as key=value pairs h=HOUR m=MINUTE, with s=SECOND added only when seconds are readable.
h=9 m=16 s=53
